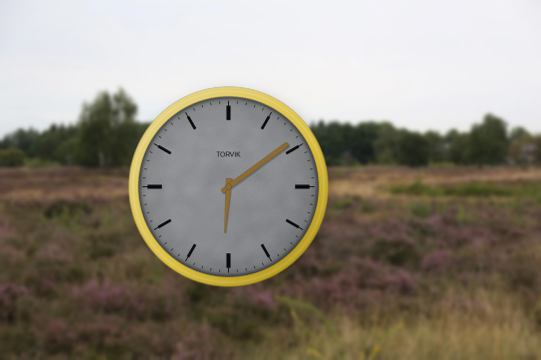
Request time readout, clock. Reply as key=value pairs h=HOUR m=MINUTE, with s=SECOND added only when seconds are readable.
h=6 m=9
